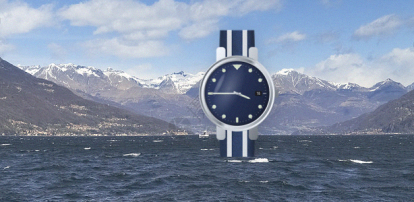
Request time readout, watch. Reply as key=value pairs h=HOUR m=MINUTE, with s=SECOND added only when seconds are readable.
h=3 m=45
